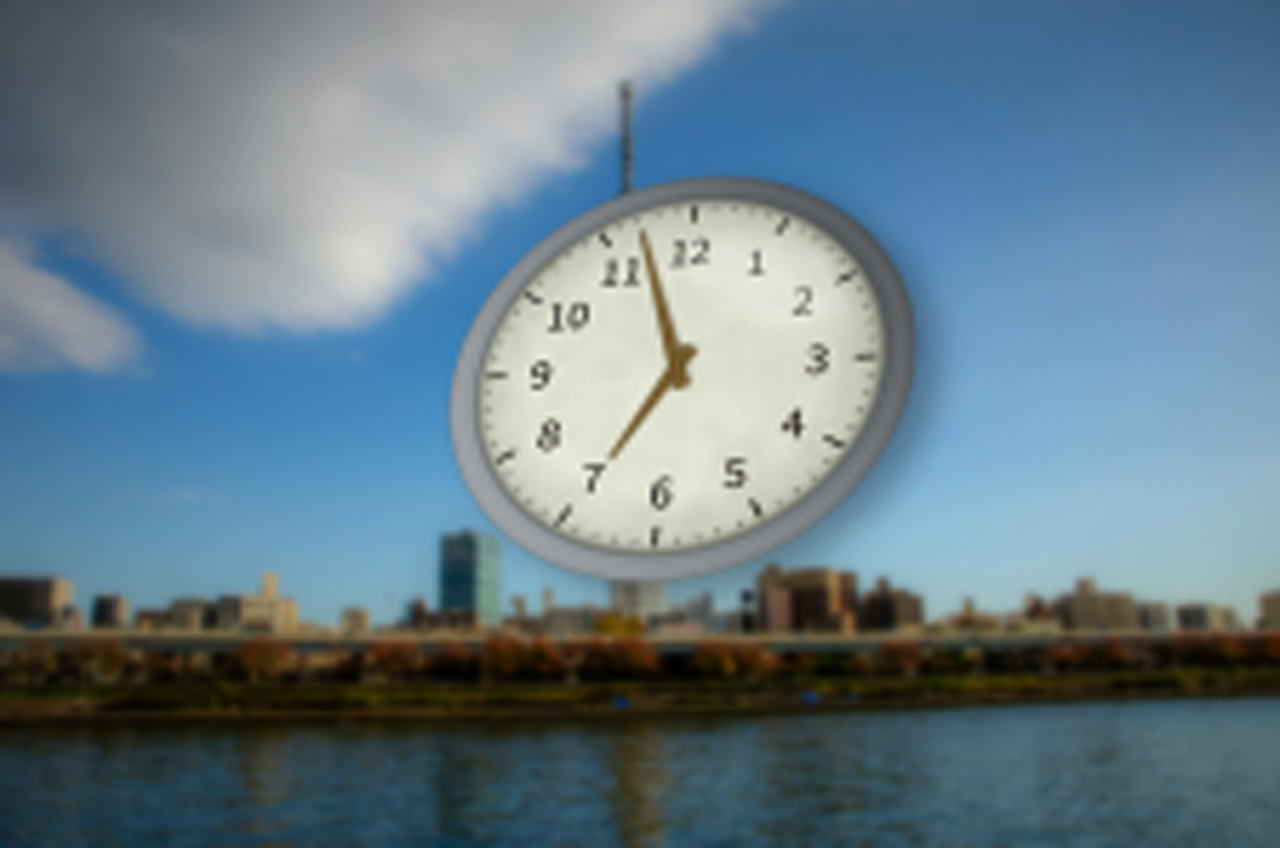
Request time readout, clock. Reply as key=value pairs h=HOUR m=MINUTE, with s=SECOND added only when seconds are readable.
h=6 m=57
